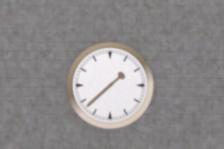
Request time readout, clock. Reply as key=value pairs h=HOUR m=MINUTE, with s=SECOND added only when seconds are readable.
h=1 m=38
